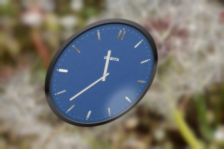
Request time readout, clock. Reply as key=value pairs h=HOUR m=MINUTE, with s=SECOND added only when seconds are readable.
h=11 m=37
